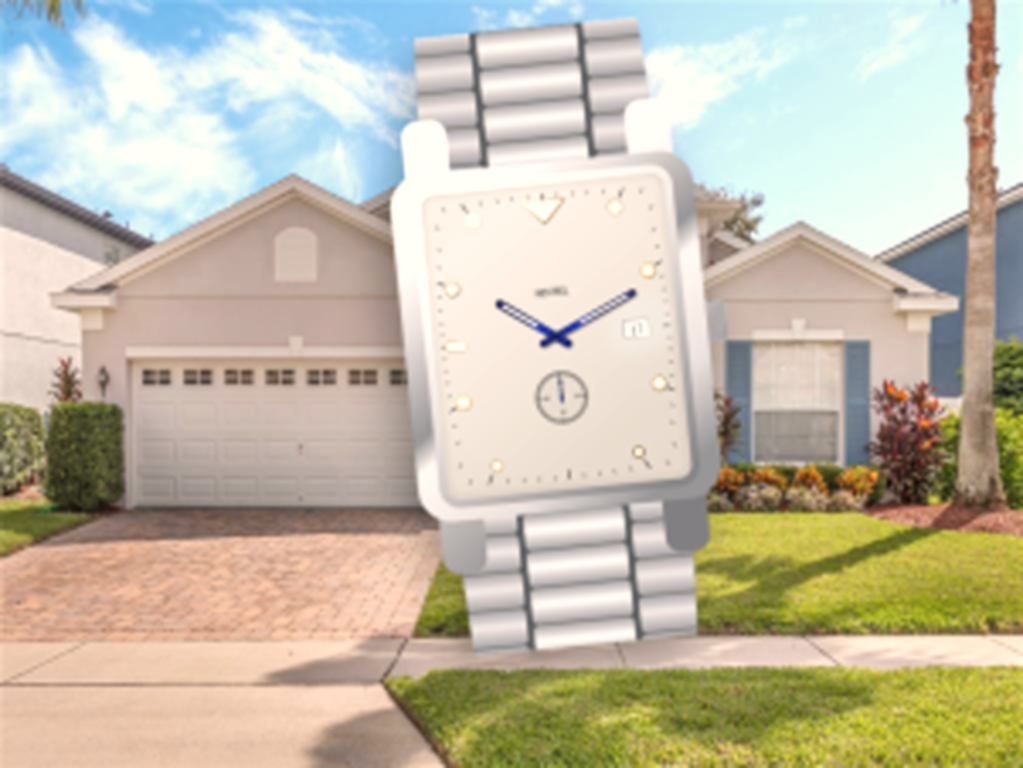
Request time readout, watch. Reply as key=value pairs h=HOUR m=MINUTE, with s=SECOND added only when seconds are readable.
h=10 m=11
